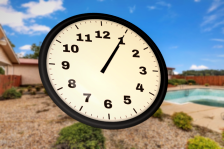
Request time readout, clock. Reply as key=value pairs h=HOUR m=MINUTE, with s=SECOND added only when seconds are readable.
h=1 m=5
